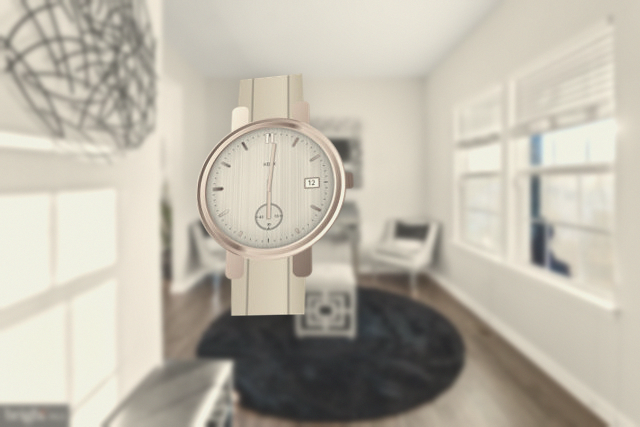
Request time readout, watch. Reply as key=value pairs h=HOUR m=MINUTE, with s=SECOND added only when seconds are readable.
h=6 m=1
